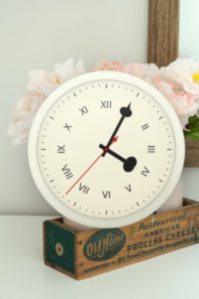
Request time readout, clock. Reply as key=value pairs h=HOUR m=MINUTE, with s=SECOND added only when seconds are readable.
h=4 m=4 s=37
